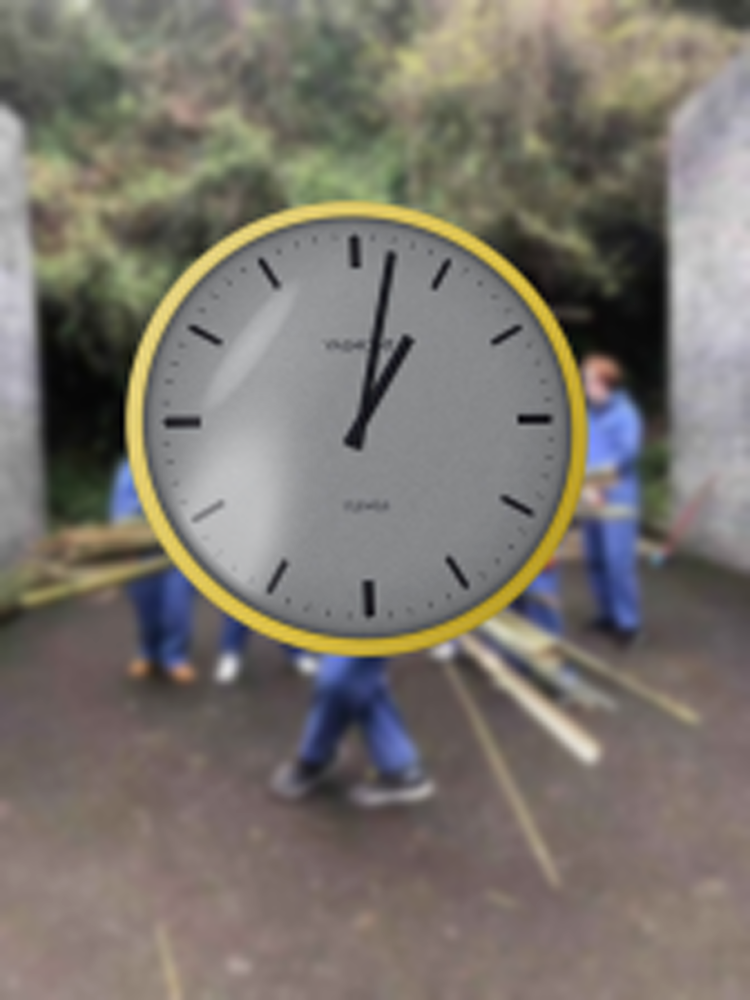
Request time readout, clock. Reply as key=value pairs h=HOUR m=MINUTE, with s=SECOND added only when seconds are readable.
h=1 m=2
